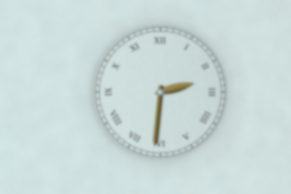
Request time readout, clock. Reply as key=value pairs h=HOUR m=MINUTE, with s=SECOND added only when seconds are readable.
h=2 m=31
